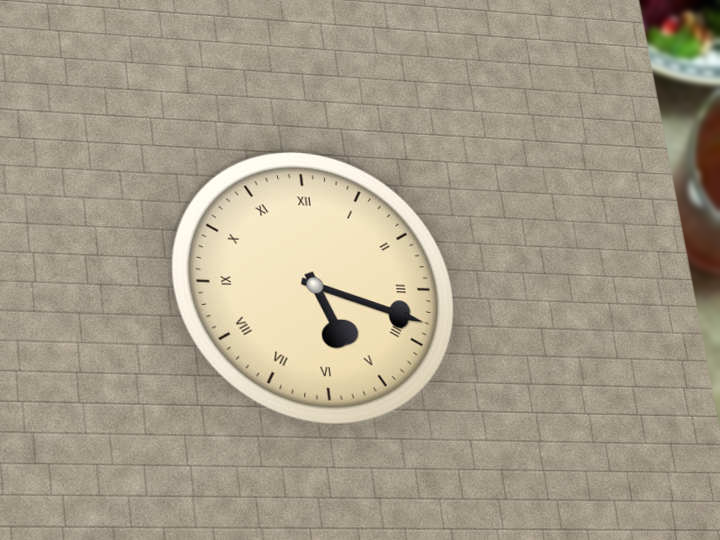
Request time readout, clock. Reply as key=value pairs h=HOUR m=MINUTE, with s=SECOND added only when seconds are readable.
h=5 m=18
